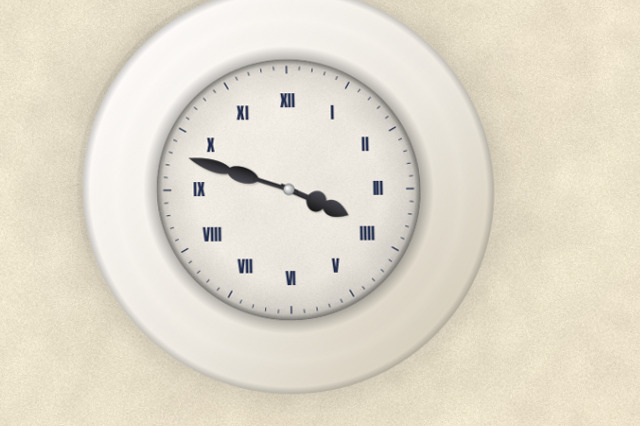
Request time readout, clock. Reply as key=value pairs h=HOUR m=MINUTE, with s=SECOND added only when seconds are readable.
h=3 m=48
